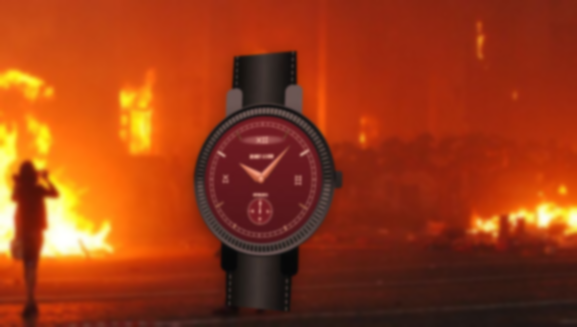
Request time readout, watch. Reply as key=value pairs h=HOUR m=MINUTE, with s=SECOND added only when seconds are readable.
h=10 m=7
